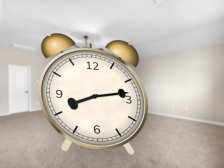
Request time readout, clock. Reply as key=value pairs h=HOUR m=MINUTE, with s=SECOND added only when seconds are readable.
h=8 m=13
